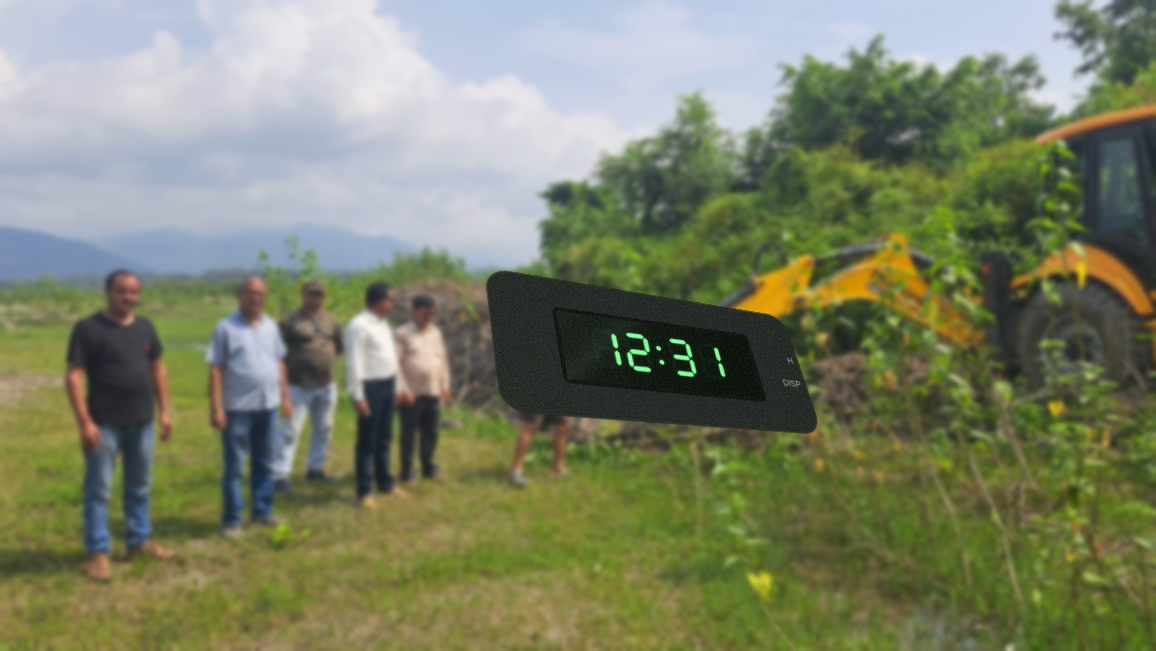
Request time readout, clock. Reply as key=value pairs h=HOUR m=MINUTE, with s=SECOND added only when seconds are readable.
h=12 m=31
